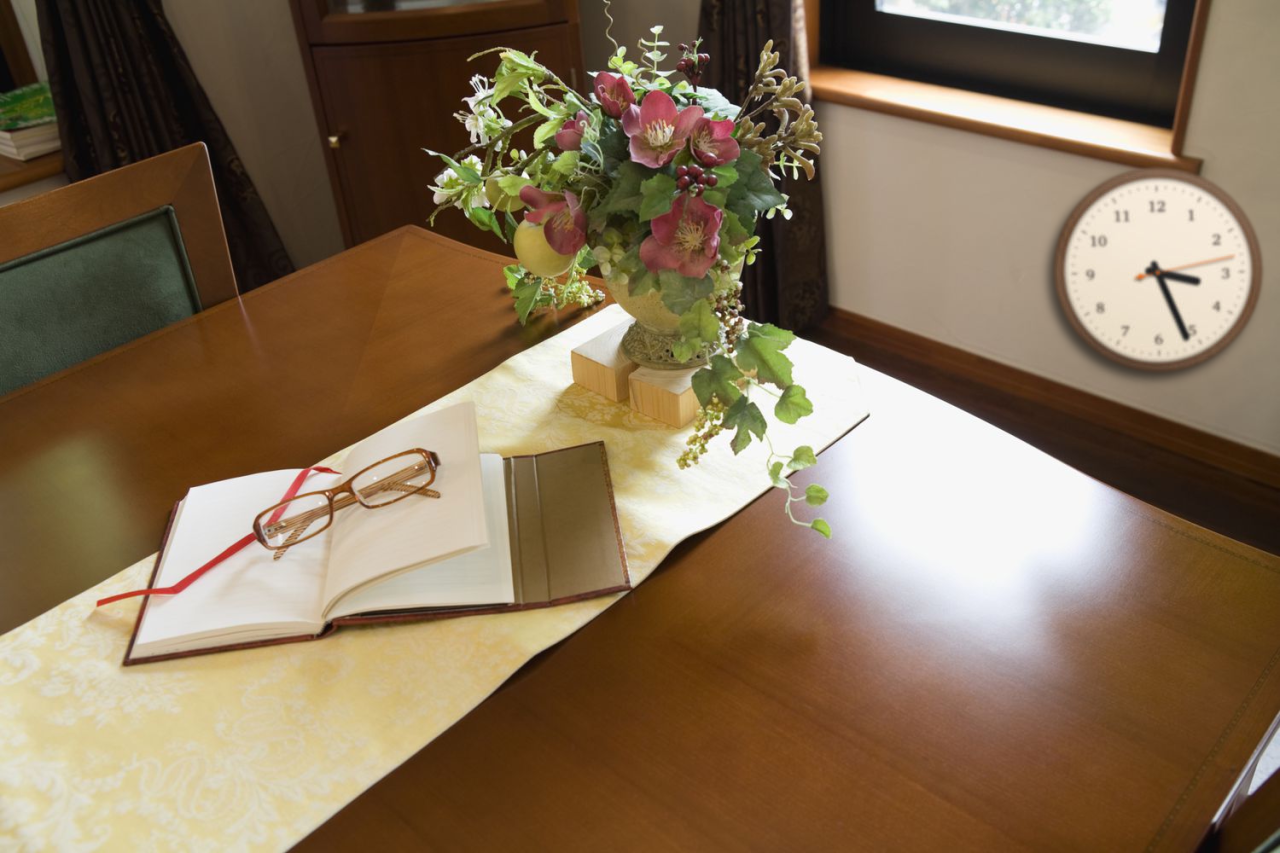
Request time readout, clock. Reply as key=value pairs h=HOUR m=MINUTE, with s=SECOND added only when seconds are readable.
h=3 m=26 s=13
